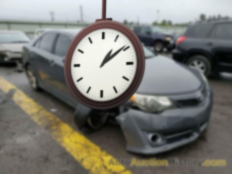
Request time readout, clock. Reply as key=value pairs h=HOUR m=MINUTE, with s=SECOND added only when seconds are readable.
h=1 m=9
